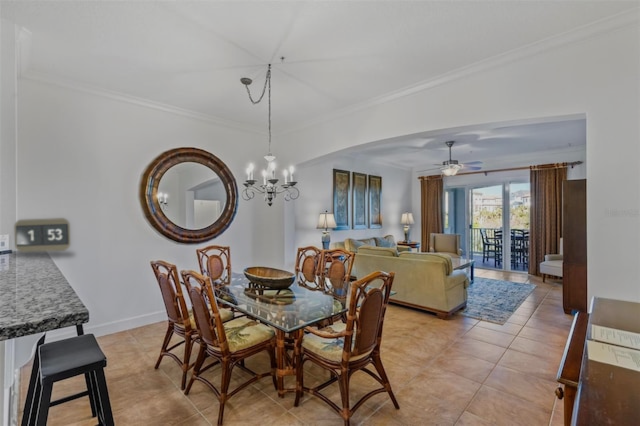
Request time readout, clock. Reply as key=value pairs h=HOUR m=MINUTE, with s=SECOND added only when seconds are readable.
h=1 m=53
